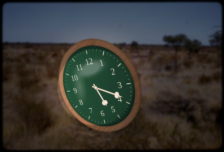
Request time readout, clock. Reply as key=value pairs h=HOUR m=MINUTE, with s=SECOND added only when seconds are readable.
h=5 m=19
